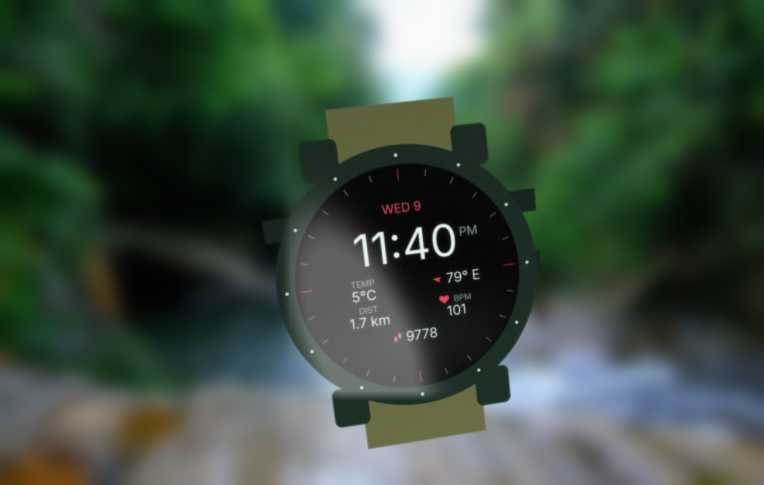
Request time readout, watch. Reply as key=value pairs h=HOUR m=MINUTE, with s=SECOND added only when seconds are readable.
h=11 m=40
